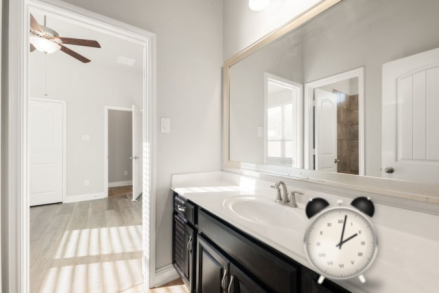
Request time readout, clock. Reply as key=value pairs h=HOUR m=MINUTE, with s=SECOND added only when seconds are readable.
h=2 m=2
